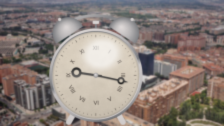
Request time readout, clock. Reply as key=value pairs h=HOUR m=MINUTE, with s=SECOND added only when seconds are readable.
h=9 m=17
